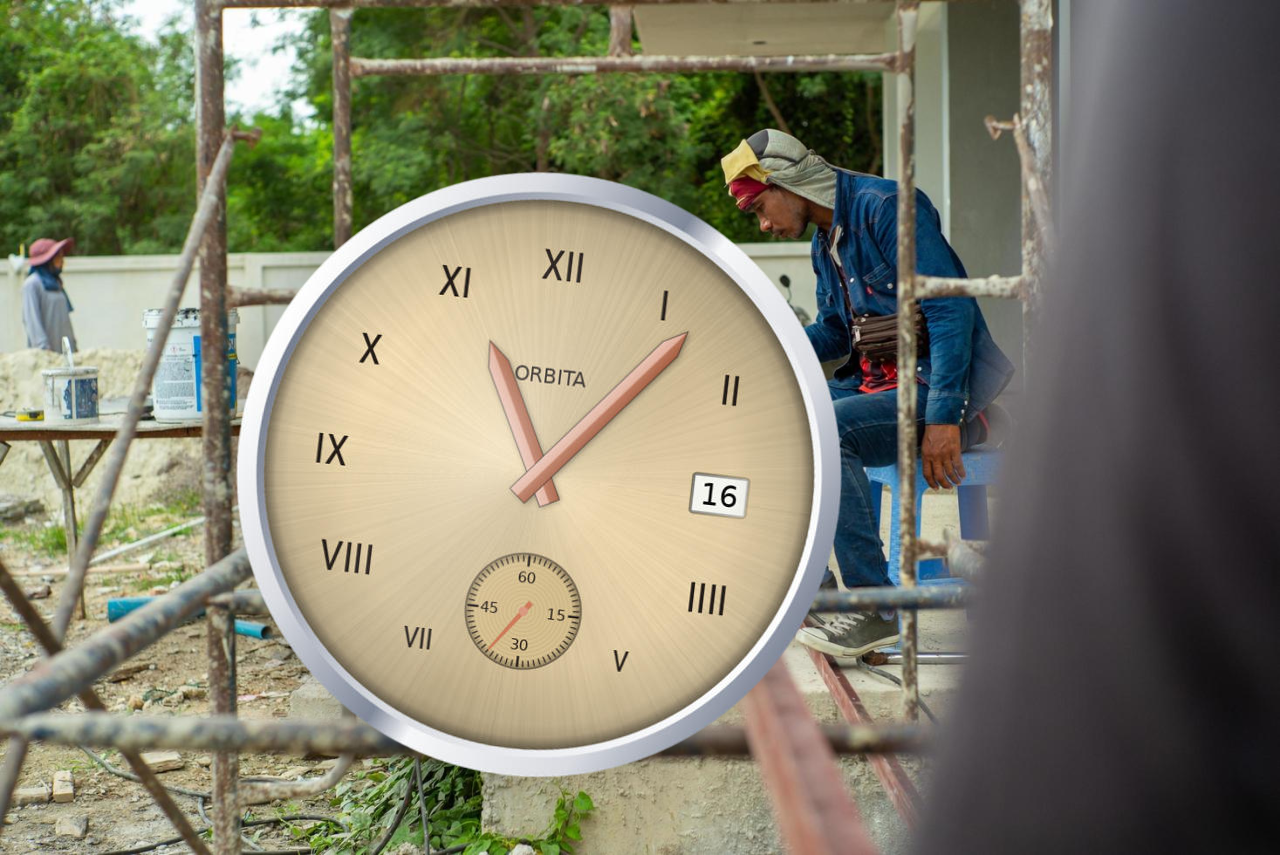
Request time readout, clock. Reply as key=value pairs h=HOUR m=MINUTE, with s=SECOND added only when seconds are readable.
h=11 m=6 s=36
